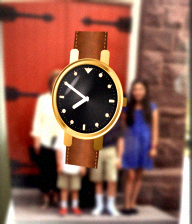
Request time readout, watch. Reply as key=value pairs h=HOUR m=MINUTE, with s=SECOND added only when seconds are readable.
h=7 m=50
